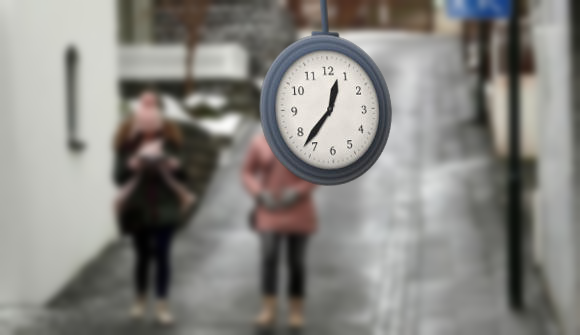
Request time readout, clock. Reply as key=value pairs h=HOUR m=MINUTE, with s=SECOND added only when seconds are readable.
h=12 m=37
